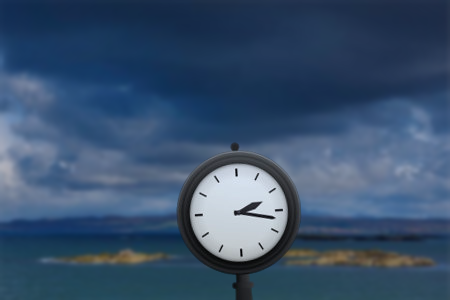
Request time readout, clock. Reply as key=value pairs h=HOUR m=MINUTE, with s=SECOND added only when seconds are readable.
h=2 m=17
